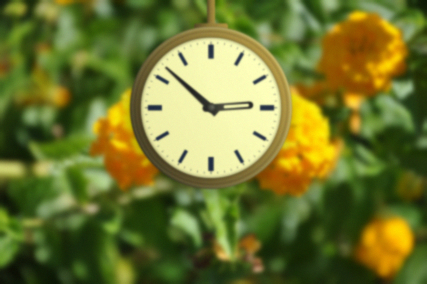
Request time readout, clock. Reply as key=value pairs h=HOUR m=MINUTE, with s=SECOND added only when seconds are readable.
h=2 m=52
